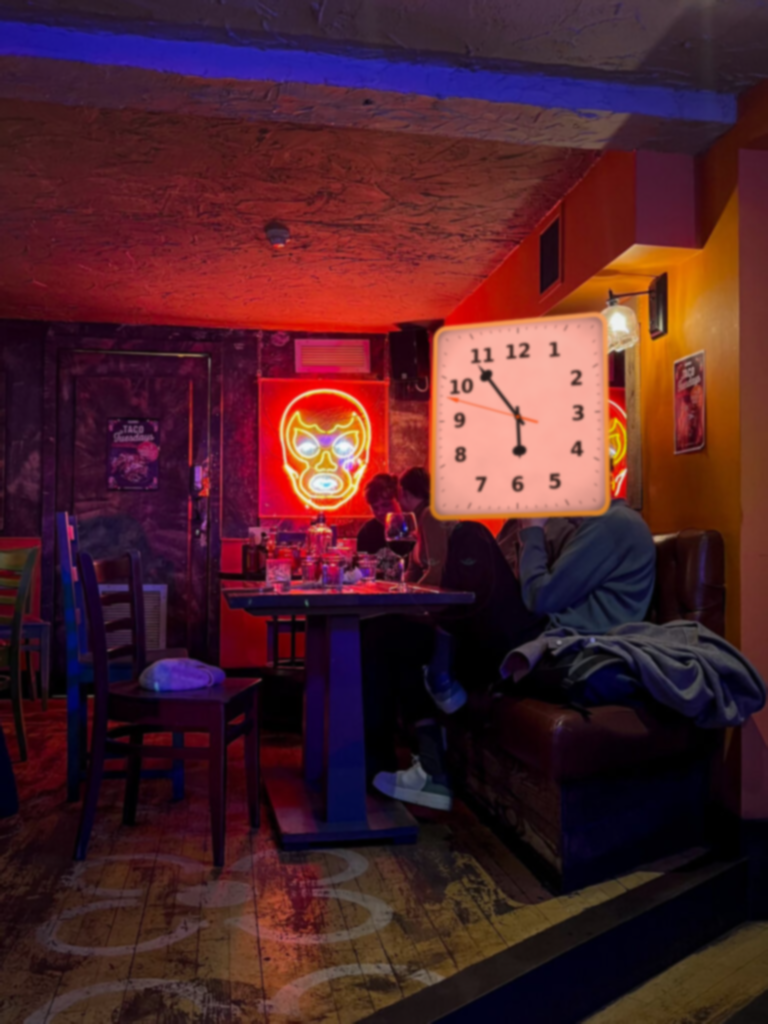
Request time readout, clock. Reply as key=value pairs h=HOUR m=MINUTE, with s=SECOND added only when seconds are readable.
h=5 m=53 s=48
